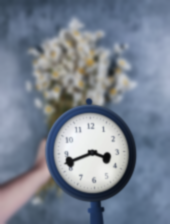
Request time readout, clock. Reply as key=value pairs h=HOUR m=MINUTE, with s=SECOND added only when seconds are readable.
h=3 m=42
